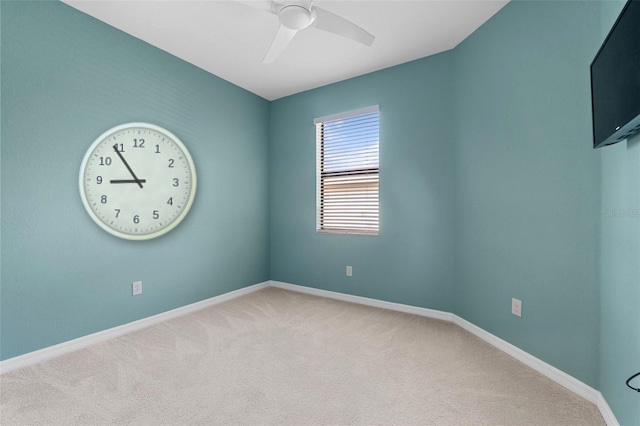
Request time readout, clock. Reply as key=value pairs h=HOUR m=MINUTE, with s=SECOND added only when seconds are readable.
h=8 m=54
